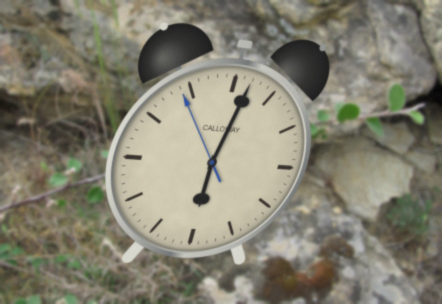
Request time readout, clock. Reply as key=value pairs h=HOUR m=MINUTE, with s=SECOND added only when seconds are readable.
h=6 m=1 s=54
